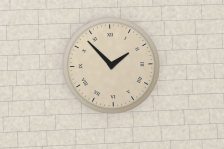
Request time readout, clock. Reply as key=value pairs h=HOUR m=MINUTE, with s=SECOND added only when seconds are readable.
h=1 m=53
